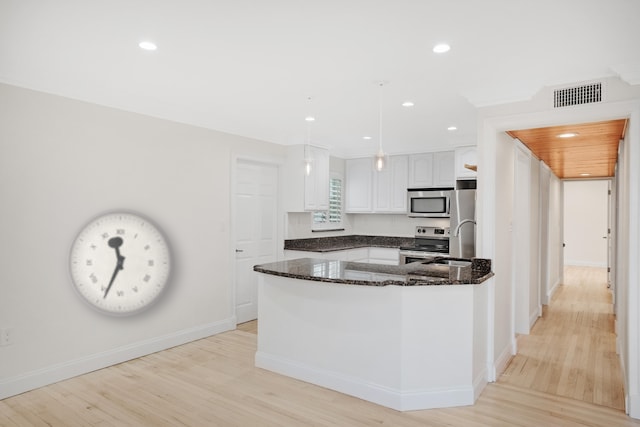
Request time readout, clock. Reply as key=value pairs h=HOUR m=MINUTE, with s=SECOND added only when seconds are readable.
h=11 m=34
